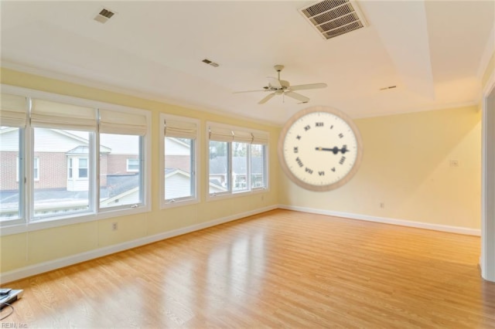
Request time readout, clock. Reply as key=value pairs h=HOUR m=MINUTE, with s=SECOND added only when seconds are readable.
h=3 m=16
